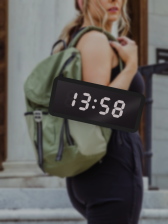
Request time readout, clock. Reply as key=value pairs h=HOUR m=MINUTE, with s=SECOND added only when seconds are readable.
h=13 m=58
